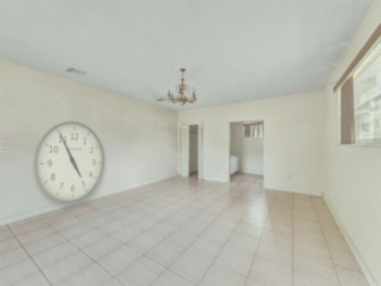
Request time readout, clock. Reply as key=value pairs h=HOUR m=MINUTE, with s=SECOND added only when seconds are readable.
h=4 m=55
